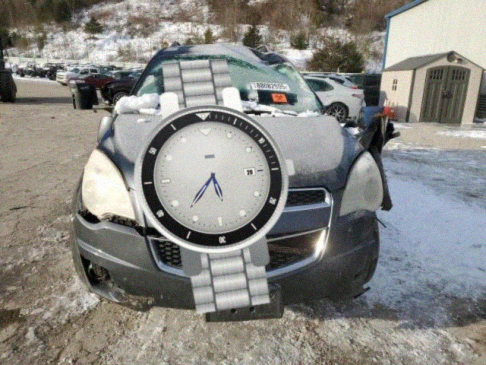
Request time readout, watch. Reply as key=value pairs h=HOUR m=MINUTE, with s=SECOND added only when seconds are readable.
h=5 m=37
